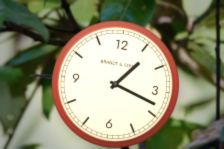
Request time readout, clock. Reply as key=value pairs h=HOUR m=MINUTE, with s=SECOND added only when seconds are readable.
h=1 m=18
